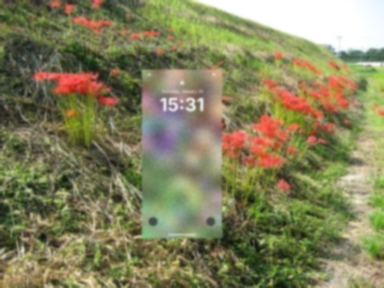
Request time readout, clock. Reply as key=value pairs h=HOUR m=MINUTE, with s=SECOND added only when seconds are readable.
h=15 m=31
